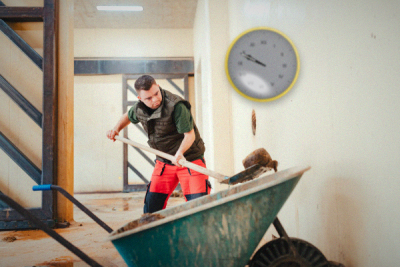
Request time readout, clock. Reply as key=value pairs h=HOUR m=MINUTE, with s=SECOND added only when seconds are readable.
h=9 m=49
